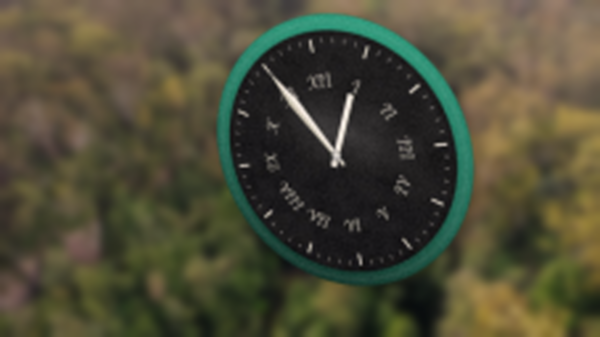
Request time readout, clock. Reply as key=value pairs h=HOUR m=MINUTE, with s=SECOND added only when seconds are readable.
h=12 m=55
